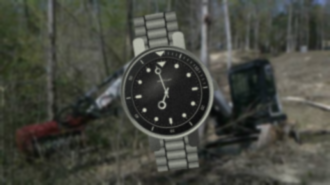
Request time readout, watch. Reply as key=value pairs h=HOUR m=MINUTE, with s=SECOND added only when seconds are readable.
h=6 m=58
